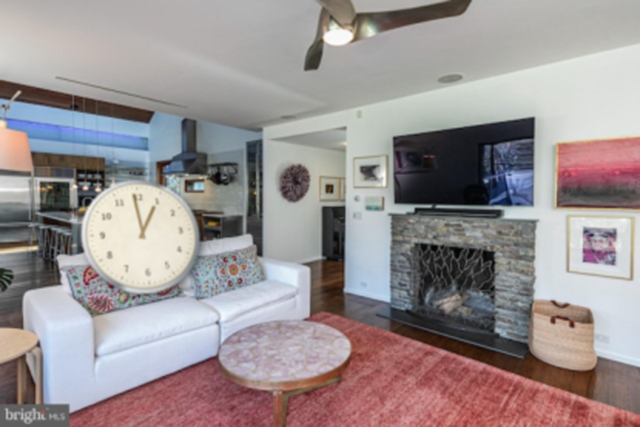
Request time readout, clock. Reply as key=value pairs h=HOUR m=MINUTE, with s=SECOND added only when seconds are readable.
h=12 m=59
